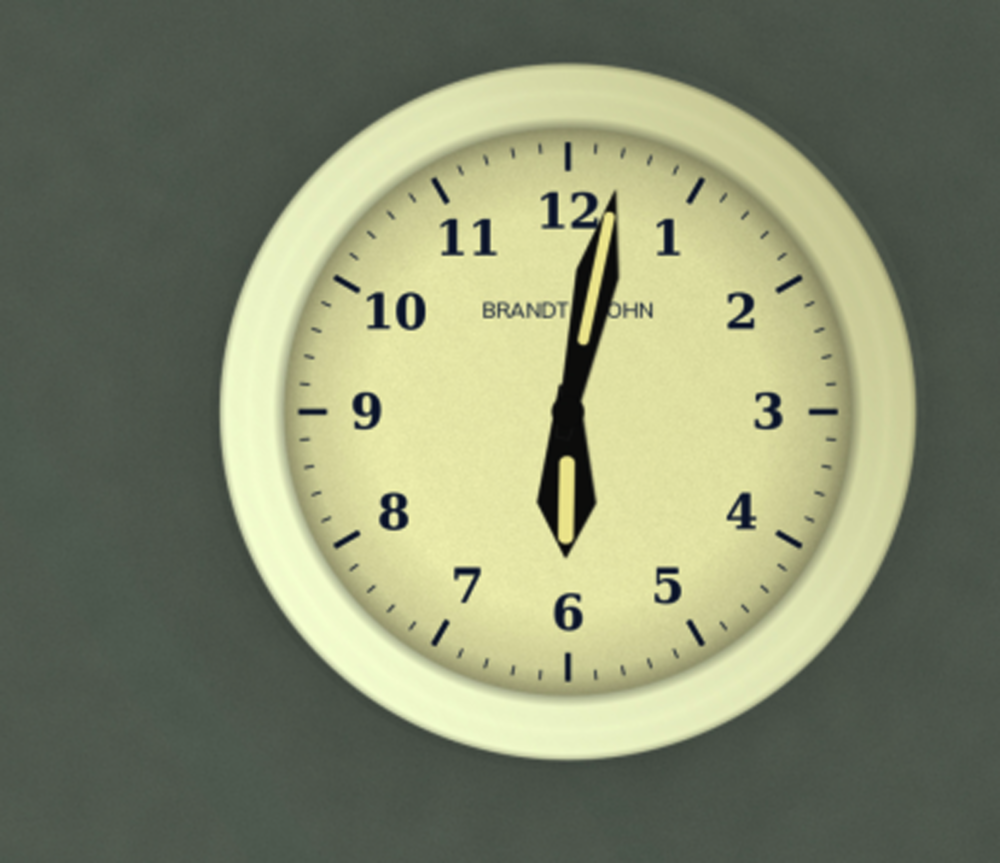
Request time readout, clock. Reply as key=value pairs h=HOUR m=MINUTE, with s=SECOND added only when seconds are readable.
h=6 m=2
